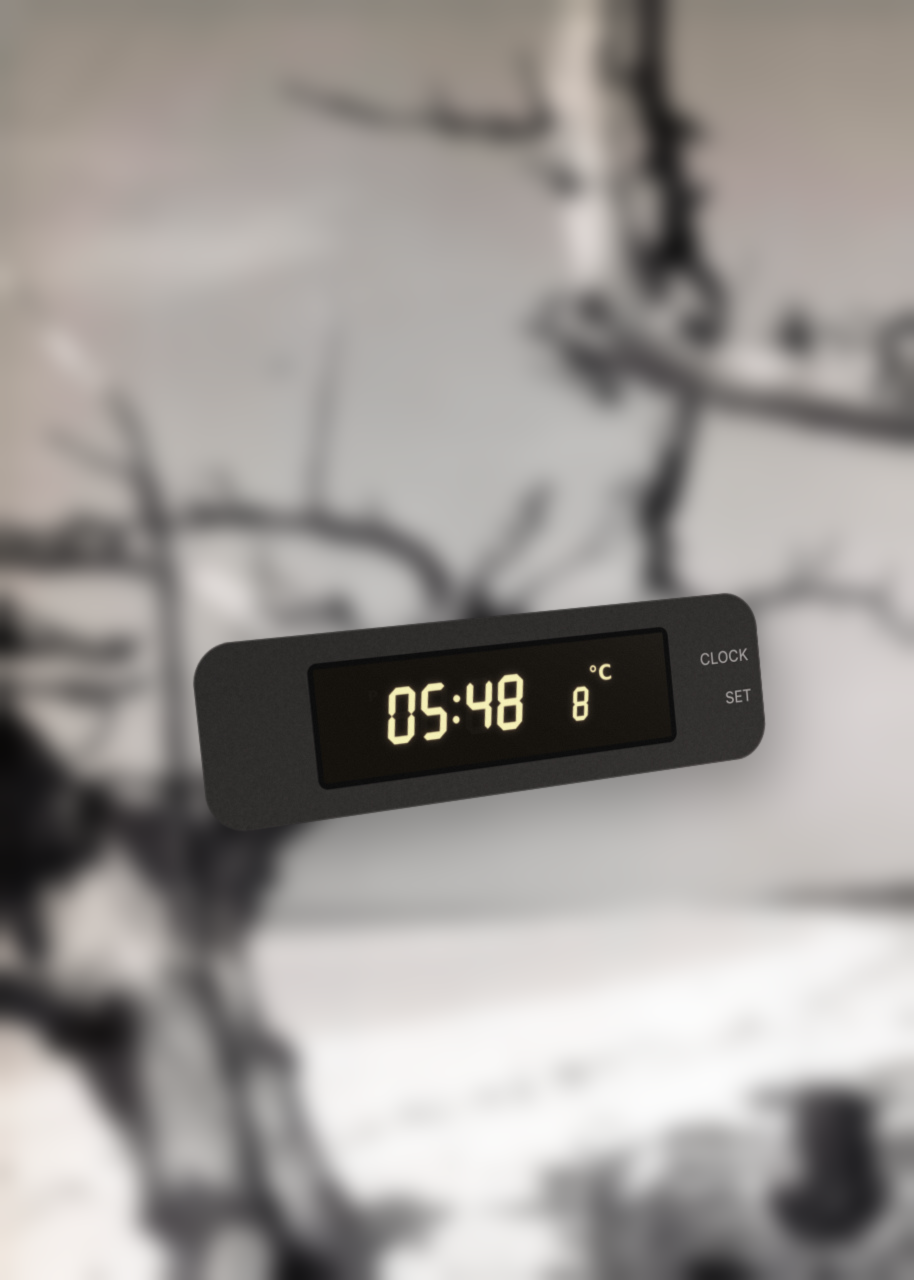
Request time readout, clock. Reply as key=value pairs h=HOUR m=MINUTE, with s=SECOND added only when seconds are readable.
h=5 m=48
